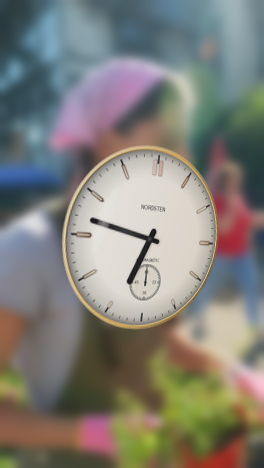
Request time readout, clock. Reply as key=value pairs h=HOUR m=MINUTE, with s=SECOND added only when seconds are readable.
h=6 m=47
